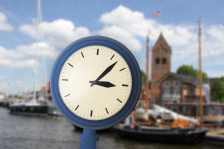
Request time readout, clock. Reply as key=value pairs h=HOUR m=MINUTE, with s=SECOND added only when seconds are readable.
h=3 m=7
